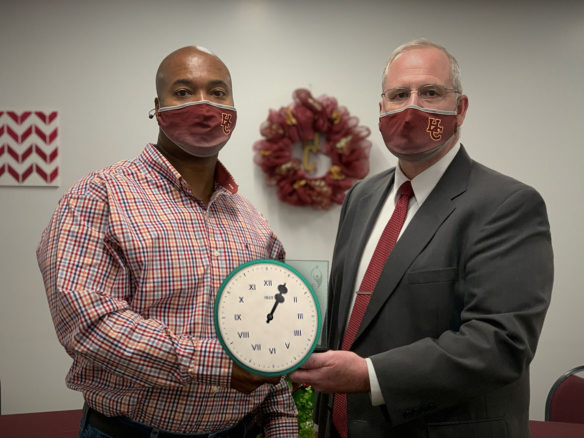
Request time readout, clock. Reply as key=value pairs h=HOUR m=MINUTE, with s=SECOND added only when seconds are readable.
h=1 m=5
